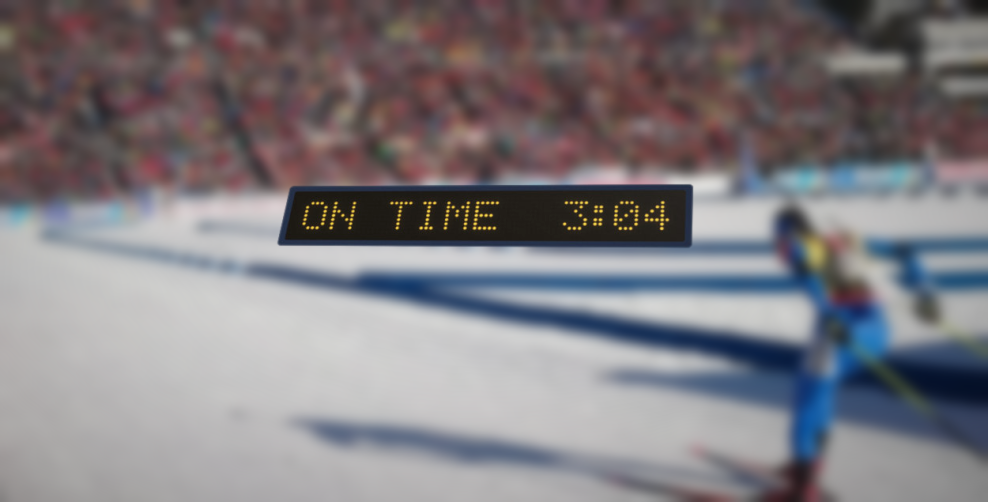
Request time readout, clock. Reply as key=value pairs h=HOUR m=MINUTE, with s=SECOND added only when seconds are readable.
h=3 m=4
